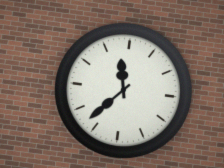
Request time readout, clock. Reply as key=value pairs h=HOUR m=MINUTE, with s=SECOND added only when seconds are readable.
h=11 m=37
